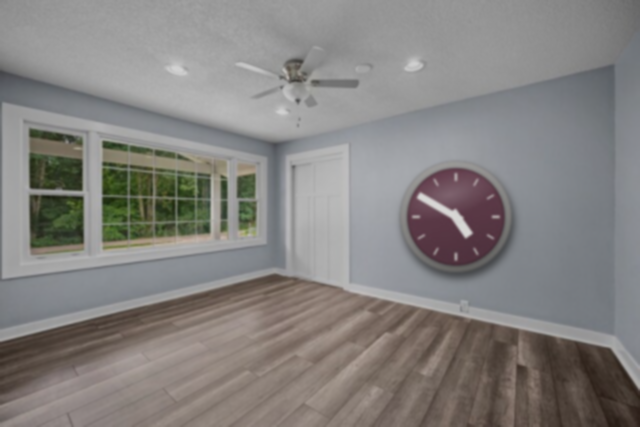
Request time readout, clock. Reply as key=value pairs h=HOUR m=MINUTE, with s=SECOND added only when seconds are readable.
h=4 m=50
